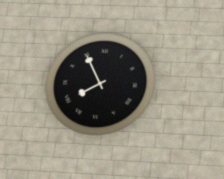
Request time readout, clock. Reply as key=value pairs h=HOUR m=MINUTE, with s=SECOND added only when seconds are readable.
h=7 m=55
